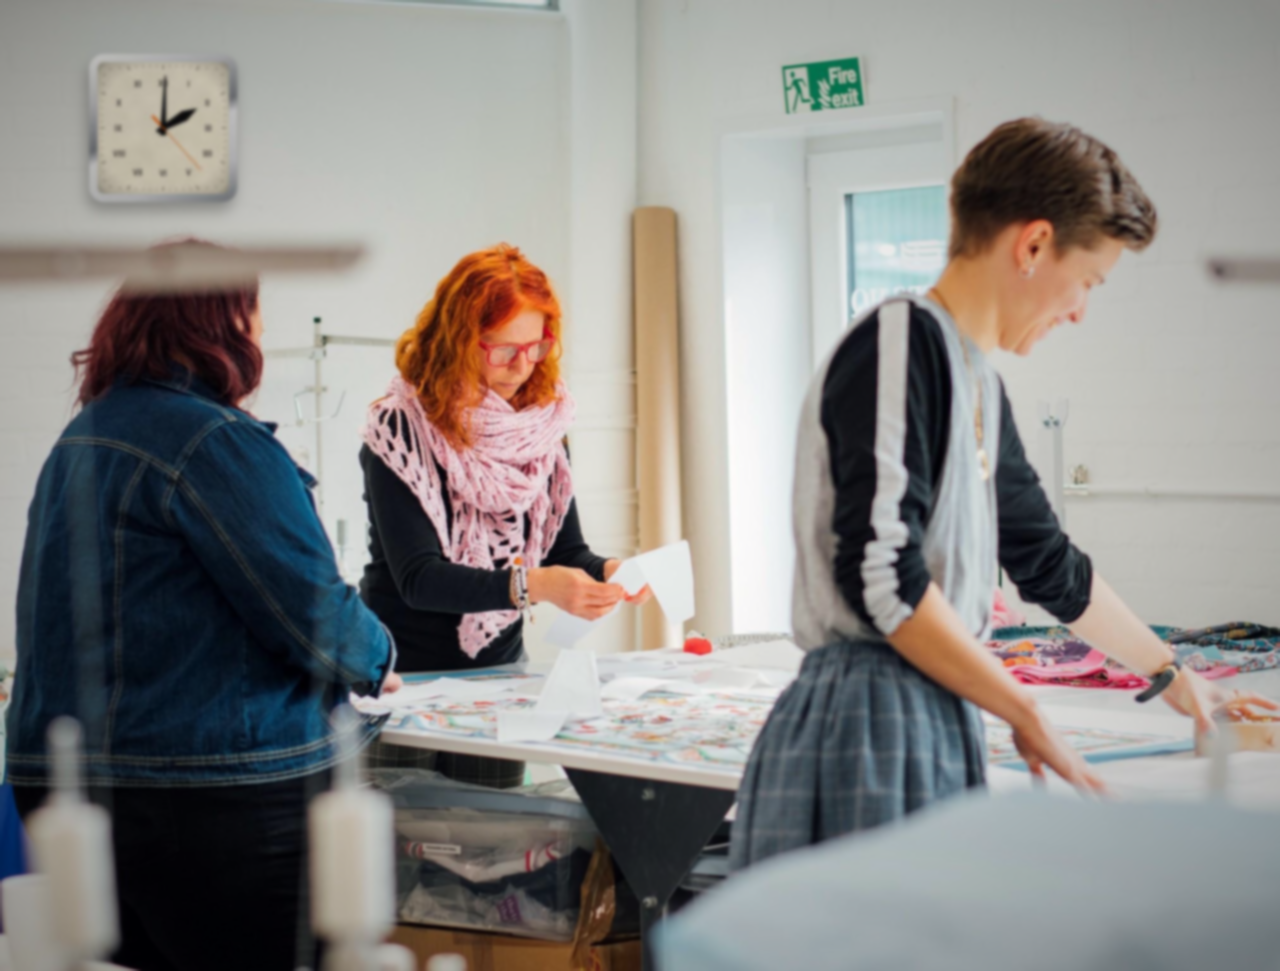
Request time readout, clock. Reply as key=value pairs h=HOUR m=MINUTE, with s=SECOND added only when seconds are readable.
h=2 m=0 s=23
